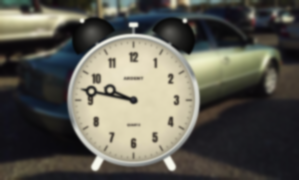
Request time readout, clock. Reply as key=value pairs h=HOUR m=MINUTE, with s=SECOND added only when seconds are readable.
h=9 m=47
